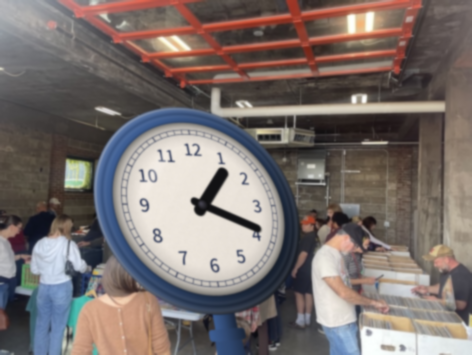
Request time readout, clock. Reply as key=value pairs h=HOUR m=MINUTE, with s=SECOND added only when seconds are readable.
h=1 m=19
